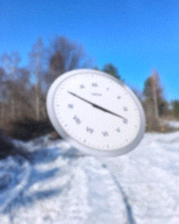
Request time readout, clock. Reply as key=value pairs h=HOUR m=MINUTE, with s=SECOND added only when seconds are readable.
h=3 m=50
